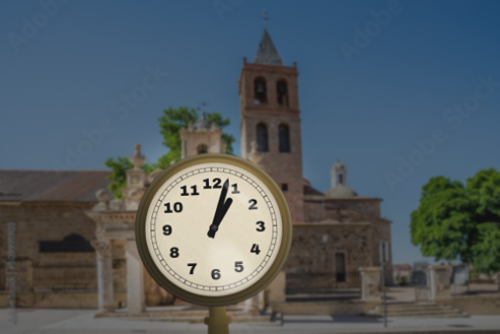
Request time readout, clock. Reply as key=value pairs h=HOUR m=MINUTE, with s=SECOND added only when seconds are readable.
h=1 m=3
